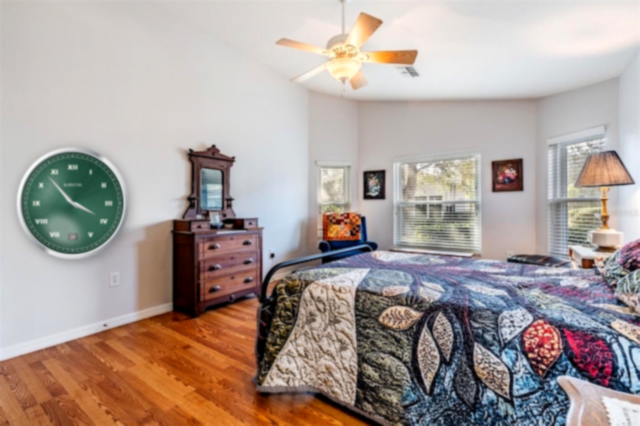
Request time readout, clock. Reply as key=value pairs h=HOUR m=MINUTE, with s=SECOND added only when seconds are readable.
h=3 m=53
